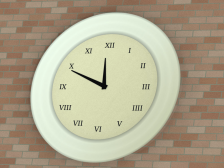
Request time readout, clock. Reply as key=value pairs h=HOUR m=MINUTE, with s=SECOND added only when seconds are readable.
h=11 m=49
